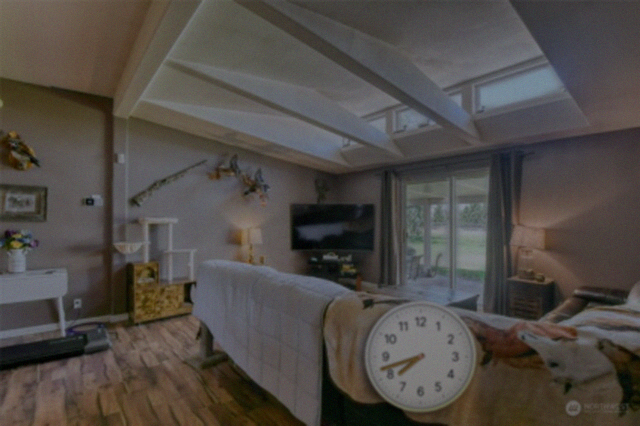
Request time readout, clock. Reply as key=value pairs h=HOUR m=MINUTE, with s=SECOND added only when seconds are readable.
h=7 m=42
